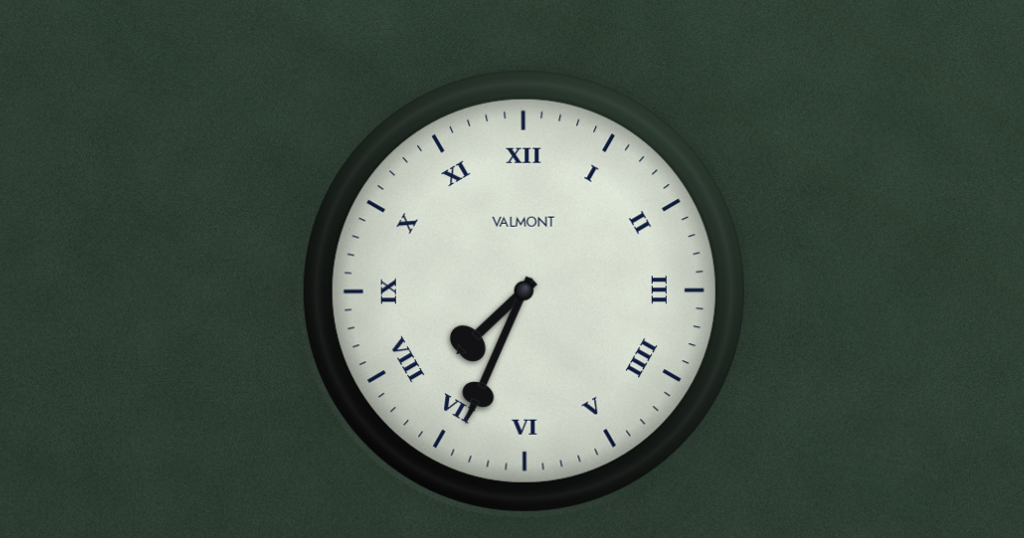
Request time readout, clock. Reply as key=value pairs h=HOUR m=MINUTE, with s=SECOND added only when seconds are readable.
h=7 m=34
